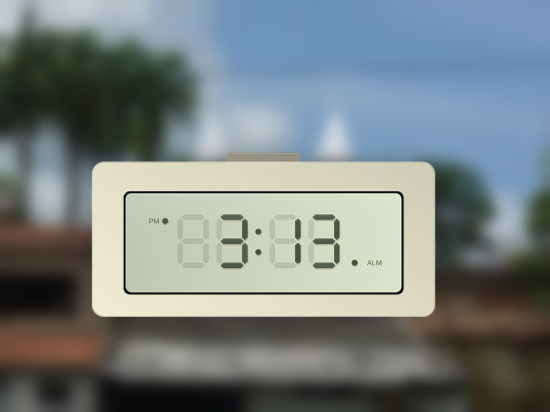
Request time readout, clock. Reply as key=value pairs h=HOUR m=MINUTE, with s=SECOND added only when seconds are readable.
h=3 m=13
